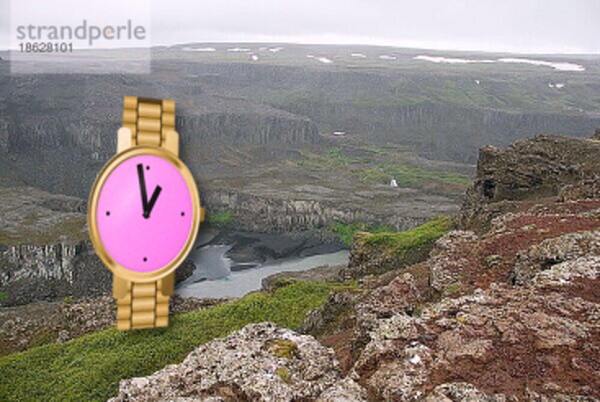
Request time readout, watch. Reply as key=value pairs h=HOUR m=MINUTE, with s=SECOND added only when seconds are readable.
h=12 m=58
